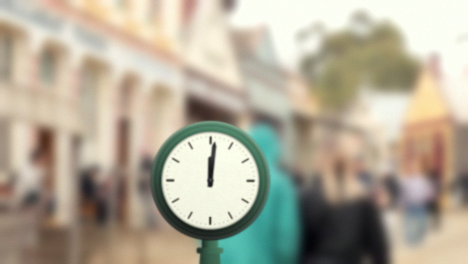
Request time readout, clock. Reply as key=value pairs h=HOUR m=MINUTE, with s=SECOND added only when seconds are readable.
h=12 m=1
